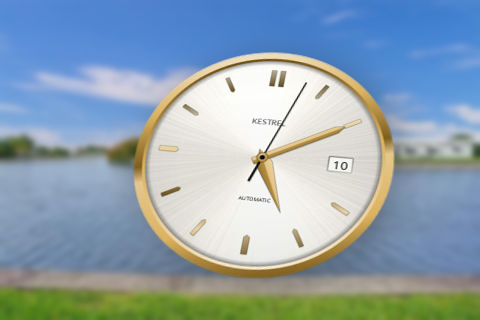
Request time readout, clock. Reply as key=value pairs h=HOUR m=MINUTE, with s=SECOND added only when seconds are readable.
h=5 m=10 s=3
